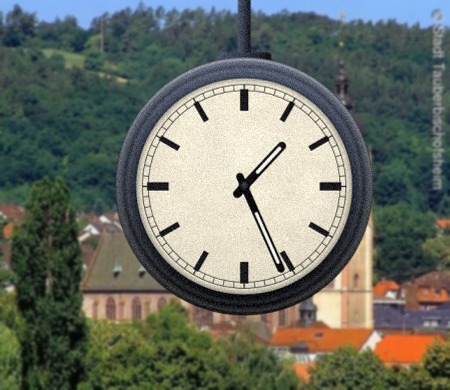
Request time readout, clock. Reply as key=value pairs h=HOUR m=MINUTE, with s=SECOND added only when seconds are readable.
h=1 m=26
